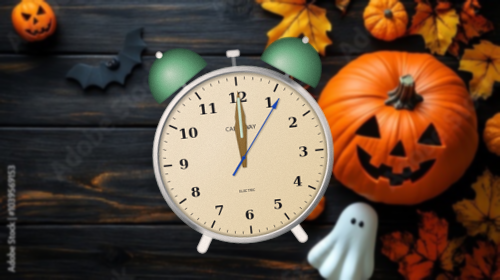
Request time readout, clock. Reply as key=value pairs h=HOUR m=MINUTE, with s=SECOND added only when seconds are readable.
h=12 m=0 s=6
